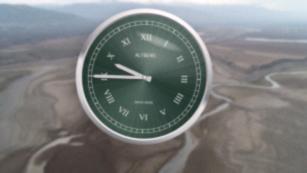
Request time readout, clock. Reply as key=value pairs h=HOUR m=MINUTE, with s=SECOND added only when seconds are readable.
h=9 m=45
